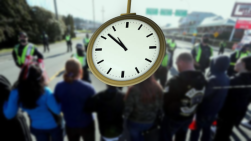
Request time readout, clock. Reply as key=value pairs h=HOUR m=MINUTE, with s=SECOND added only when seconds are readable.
h=10 m=52
